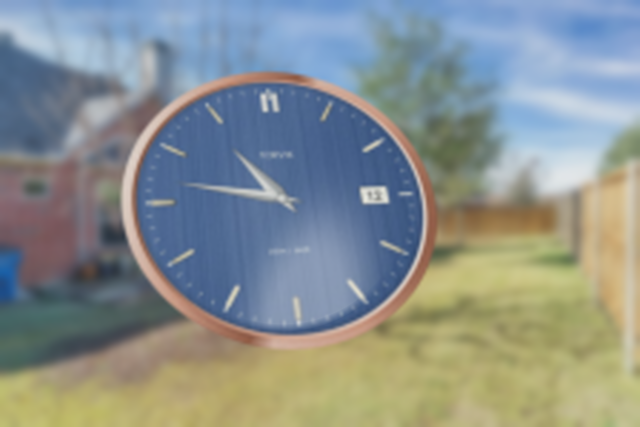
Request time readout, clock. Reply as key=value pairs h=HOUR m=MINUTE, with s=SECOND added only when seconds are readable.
h=10 m=47
